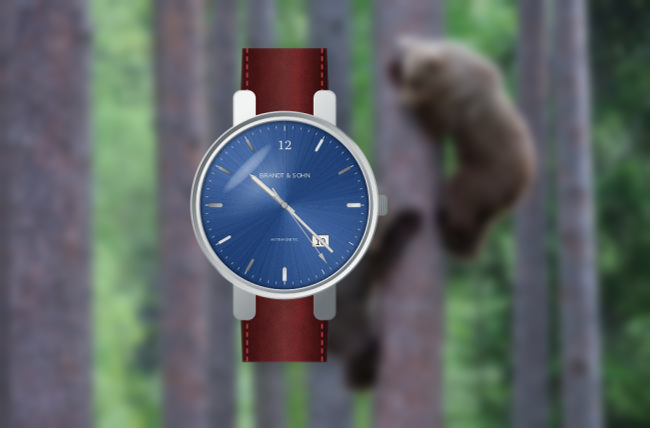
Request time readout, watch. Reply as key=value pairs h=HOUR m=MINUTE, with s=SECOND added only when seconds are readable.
h=10 m=22 s=24
